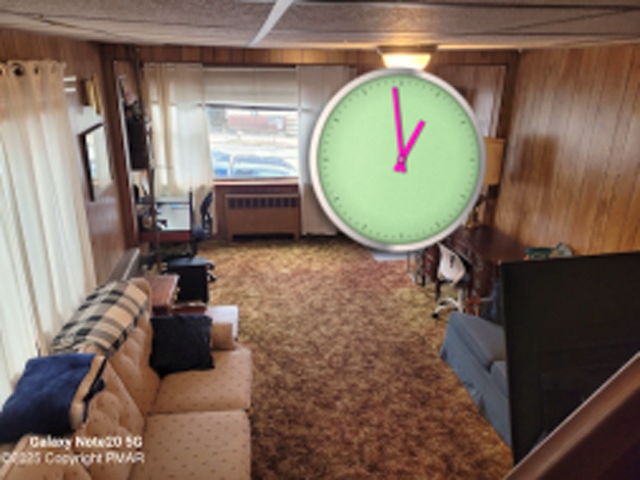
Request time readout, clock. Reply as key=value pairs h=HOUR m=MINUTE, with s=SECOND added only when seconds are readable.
h=12 m=59
